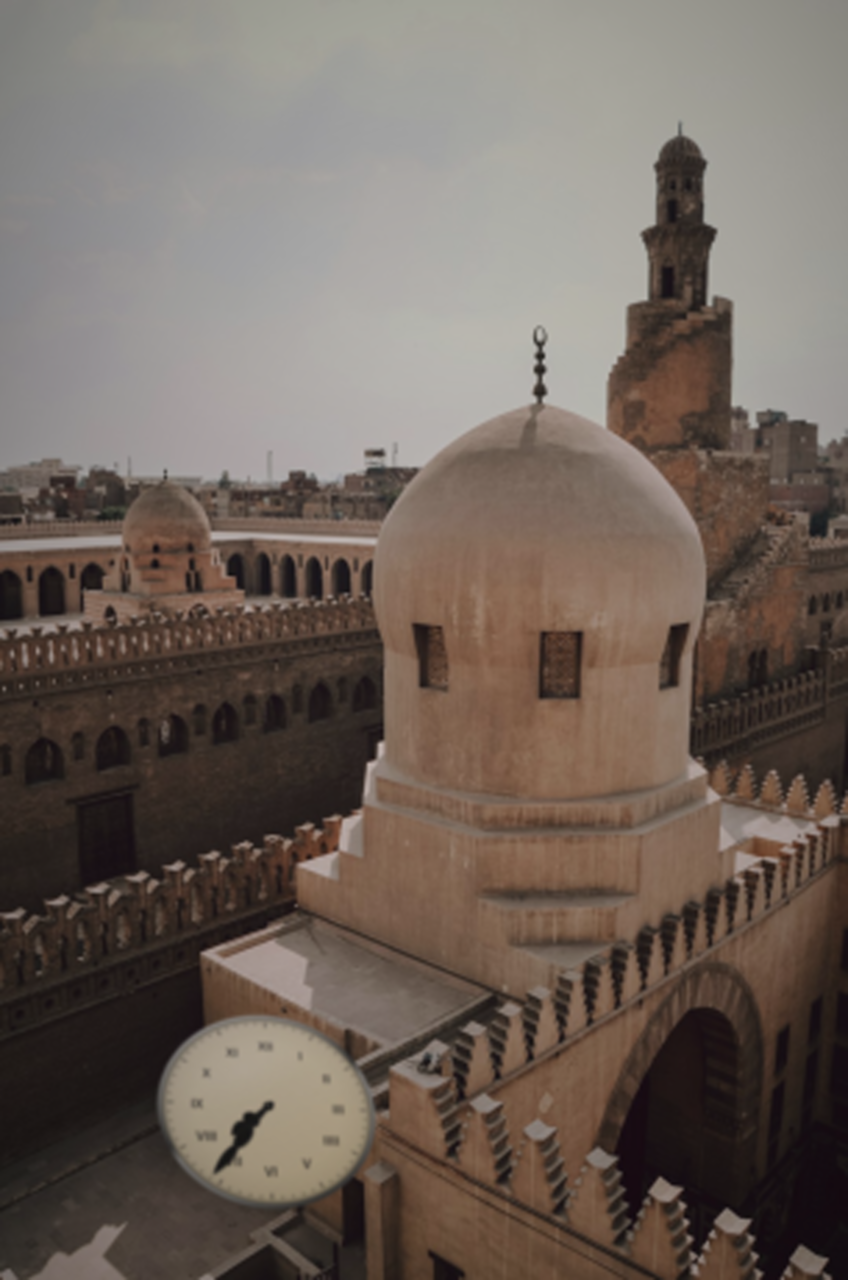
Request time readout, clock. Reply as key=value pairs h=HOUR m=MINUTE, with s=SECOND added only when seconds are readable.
h=7 m=36
